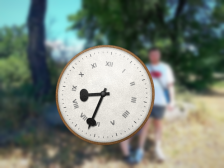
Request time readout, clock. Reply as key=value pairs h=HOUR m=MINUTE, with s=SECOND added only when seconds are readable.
h=8 m=32
